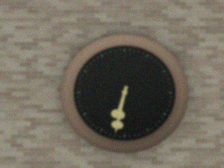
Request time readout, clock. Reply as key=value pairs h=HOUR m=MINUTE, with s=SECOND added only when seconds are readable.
h=6 m=32
